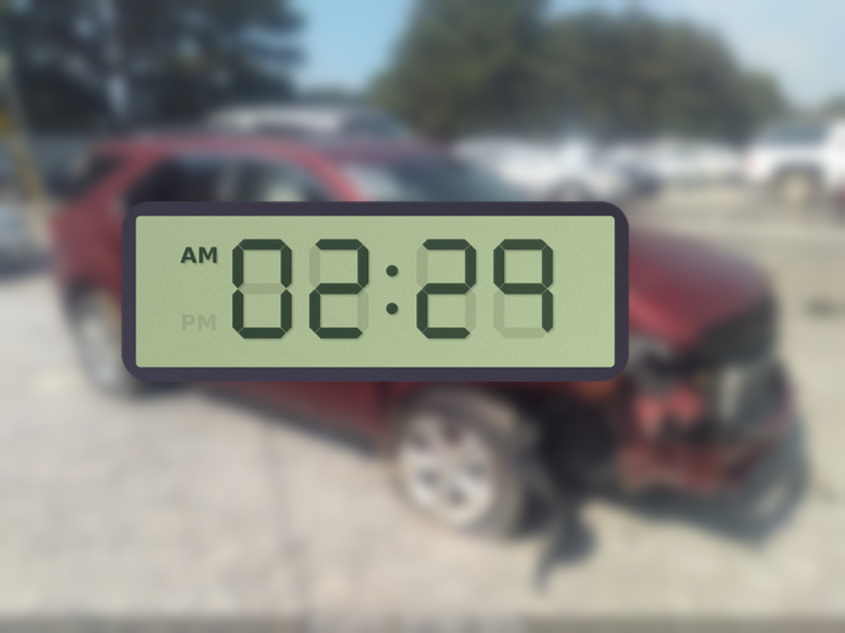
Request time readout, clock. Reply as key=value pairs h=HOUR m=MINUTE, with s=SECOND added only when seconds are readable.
h=2 m=29
